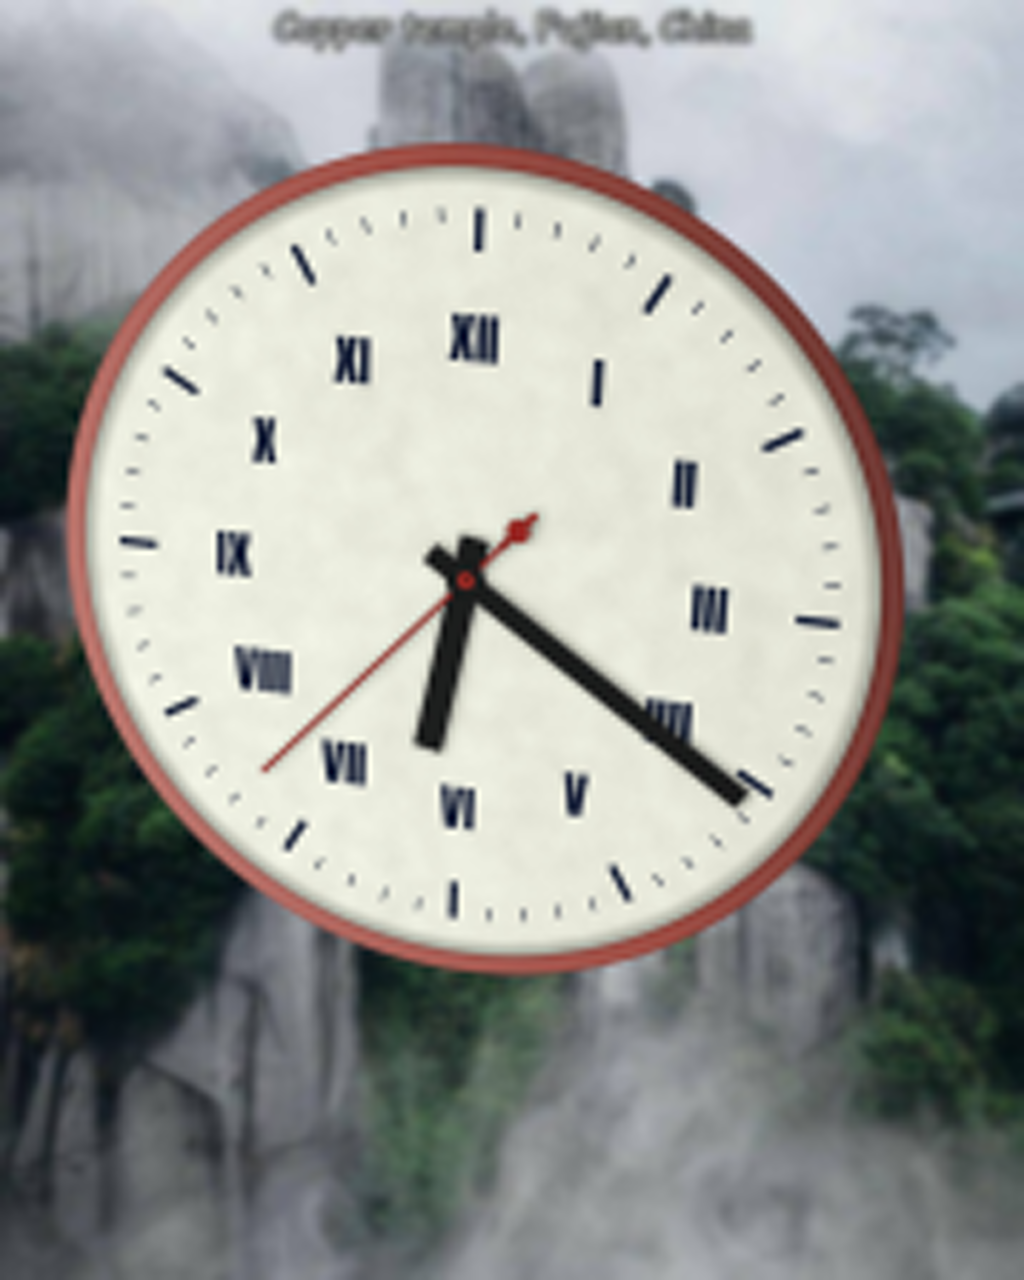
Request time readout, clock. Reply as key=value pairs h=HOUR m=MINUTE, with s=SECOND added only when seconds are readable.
h=6 m=20 s=37
